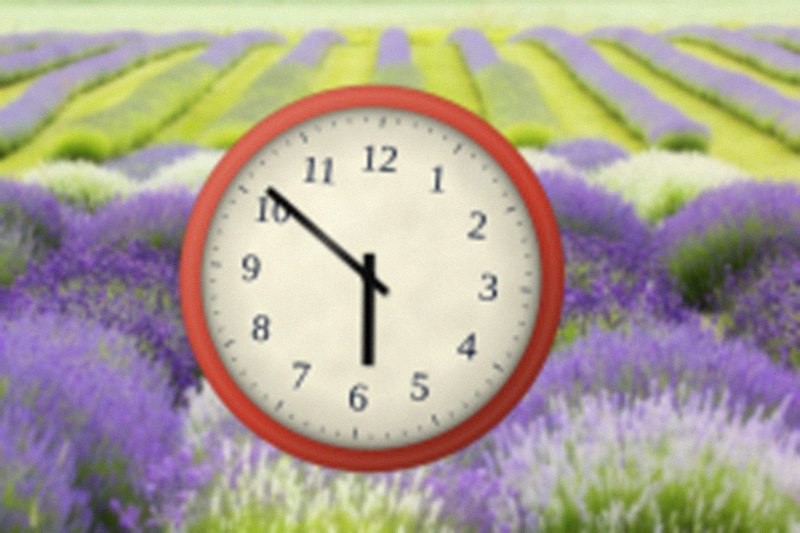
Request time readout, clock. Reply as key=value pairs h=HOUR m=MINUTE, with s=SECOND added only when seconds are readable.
h=5 m=51
